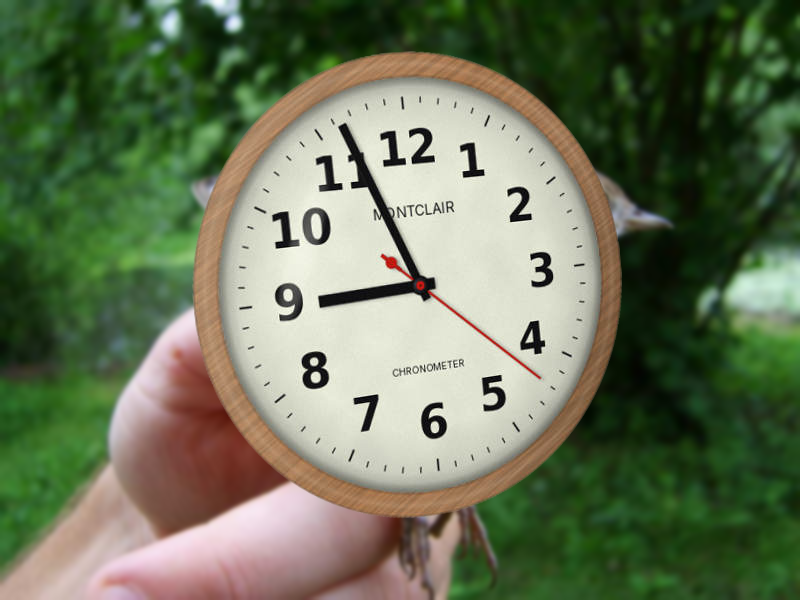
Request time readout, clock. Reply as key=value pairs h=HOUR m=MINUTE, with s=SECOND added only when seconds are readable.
h=8 m=56 s=22
